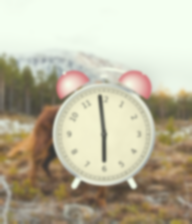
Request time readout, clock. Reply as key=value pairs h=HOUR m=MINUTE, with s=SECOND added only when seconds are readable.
h=5 m=59
